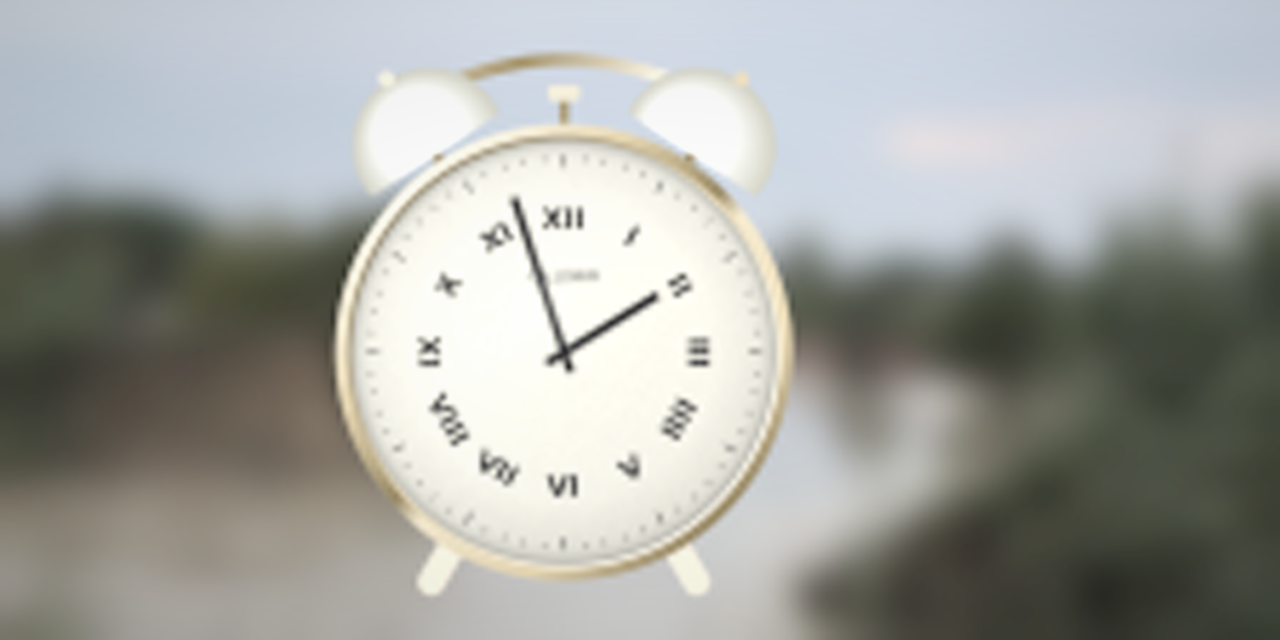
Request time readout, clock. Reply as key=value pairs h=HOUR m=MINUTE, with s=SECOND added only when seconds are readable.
h=1 m=57
